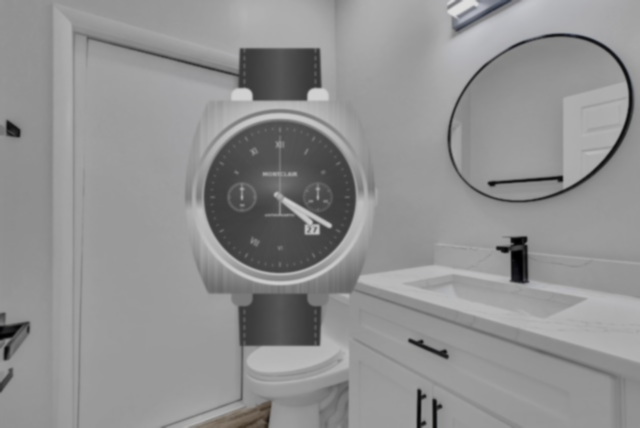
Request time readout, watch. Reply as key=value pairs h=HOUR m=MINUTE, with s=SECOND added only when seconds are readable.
h=4 m=20
